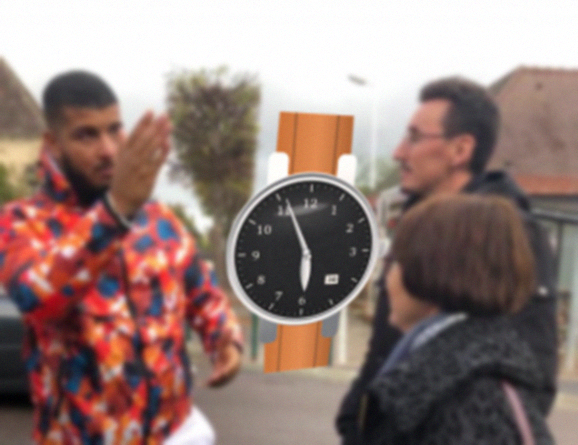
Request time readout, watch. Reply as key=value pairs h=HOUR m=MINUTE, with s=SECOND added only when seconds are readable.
h=5 m=56
